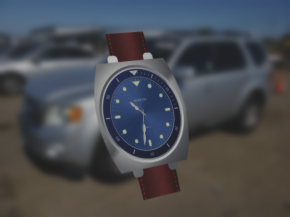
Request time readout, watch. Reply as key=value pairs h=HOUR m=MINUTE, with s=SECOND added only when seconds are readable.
h=10 m=32
